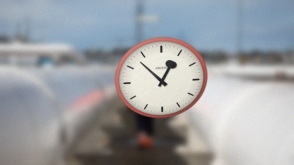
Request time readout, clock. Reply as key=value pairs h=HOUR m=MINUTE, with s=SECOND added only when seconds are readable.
h=12 m=53
